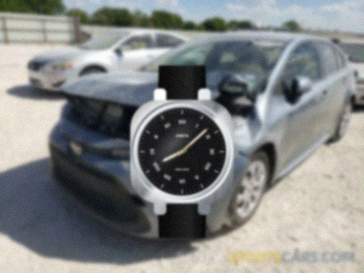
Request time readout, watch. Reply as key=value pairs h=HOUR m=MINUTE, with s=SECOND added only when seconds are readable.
h=8 m=8
